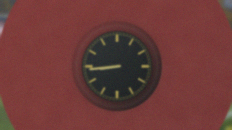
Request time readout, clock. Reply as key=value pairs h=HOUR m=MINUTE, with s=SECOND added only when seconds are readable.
h=8 m=44
